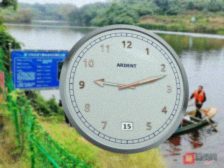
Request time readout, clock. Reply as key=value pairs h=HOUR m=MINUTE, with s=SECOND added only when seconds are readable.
h=9 m=12
